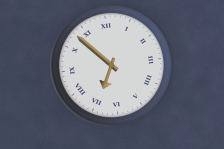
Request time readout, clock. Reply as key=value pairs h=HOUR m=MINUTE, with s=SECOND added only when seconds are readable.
h=6 m=53
